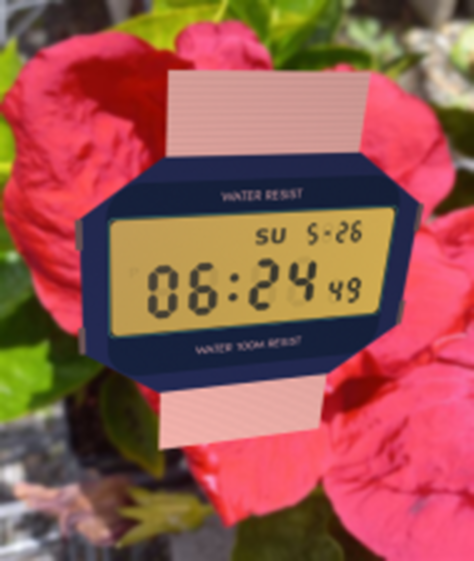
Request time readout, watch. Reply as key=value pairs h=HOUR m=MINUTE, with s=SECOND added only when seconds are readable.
h=6 m=24 s=49
